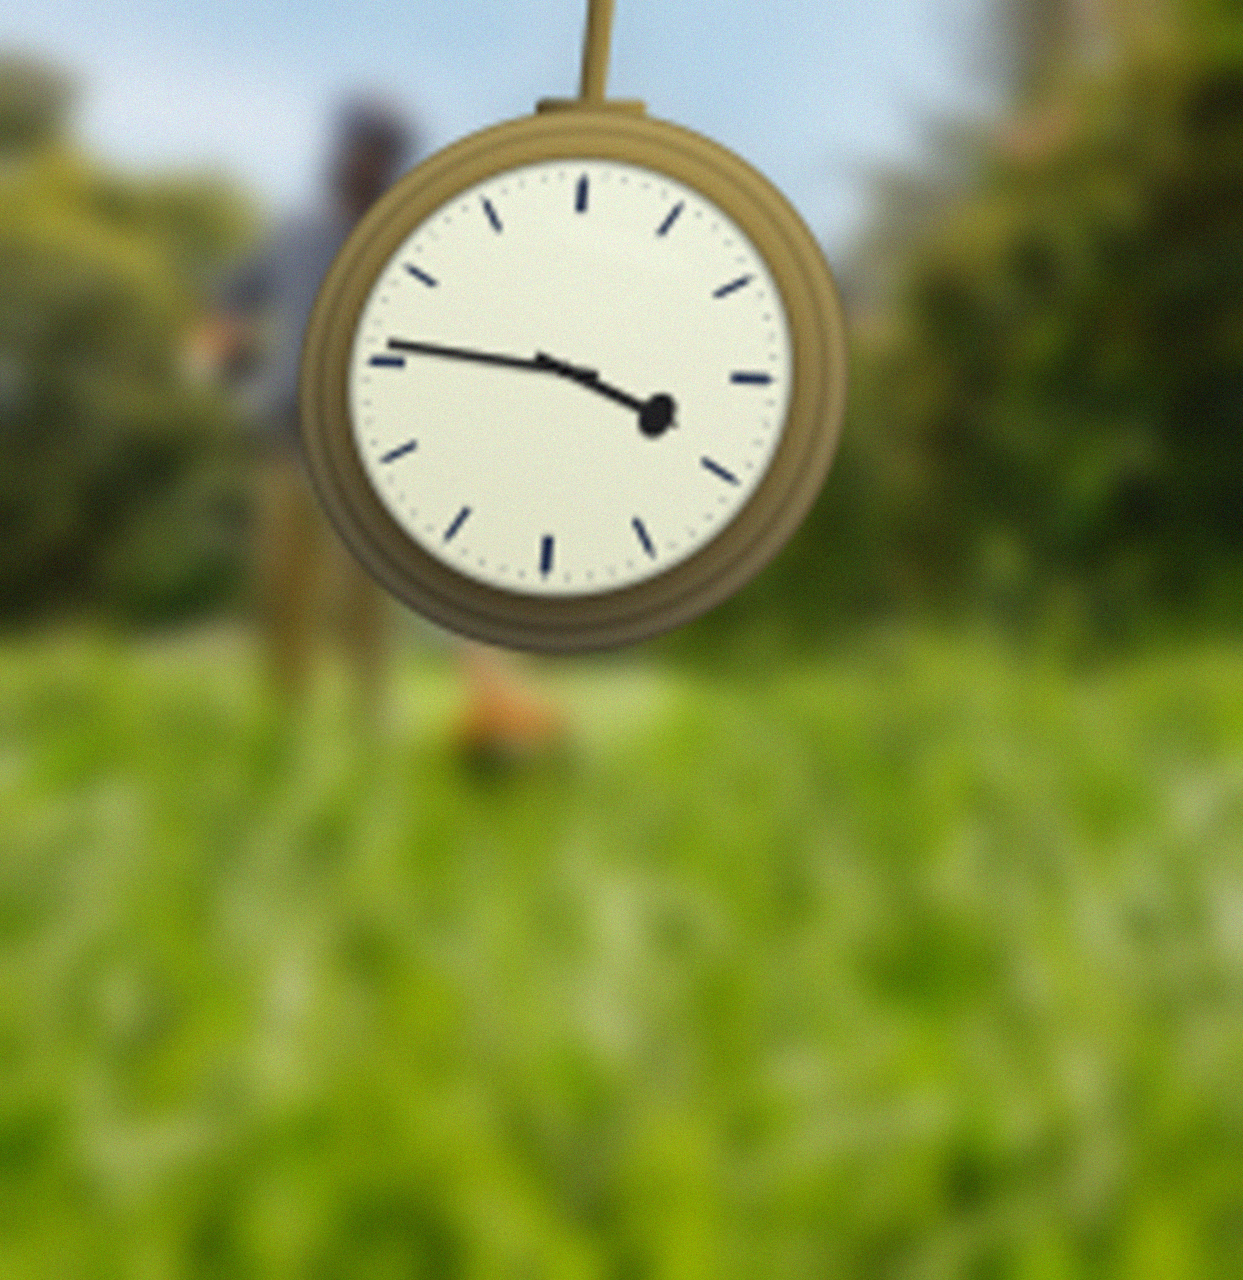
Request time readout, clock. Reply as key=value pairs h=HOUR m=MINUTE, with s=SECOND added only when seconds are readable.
h=3 m=46
